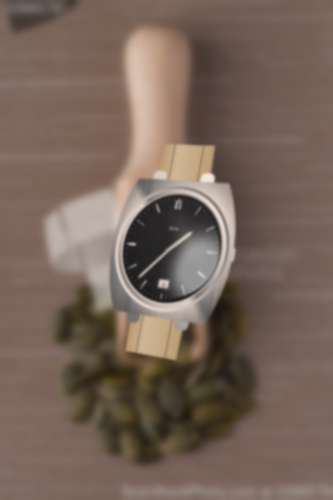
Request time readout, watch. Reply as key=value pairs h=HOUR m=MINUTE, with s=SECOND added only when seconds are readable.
h=1 m=37
